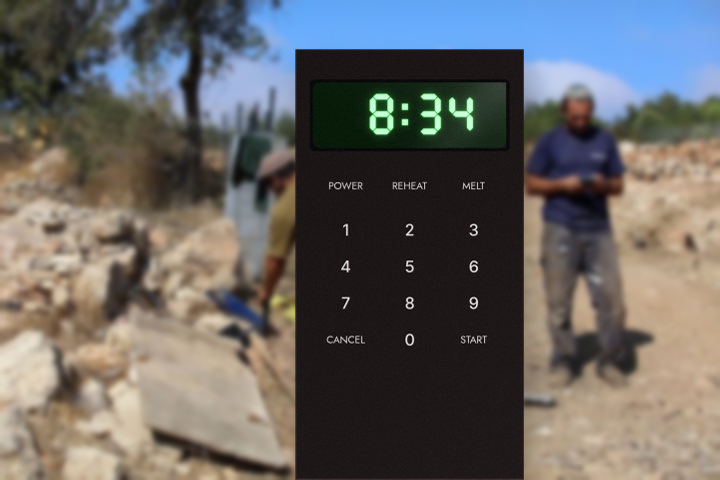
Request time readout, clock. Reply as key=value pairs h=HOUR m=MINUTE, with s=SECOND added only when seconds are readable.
h=8 m=34
